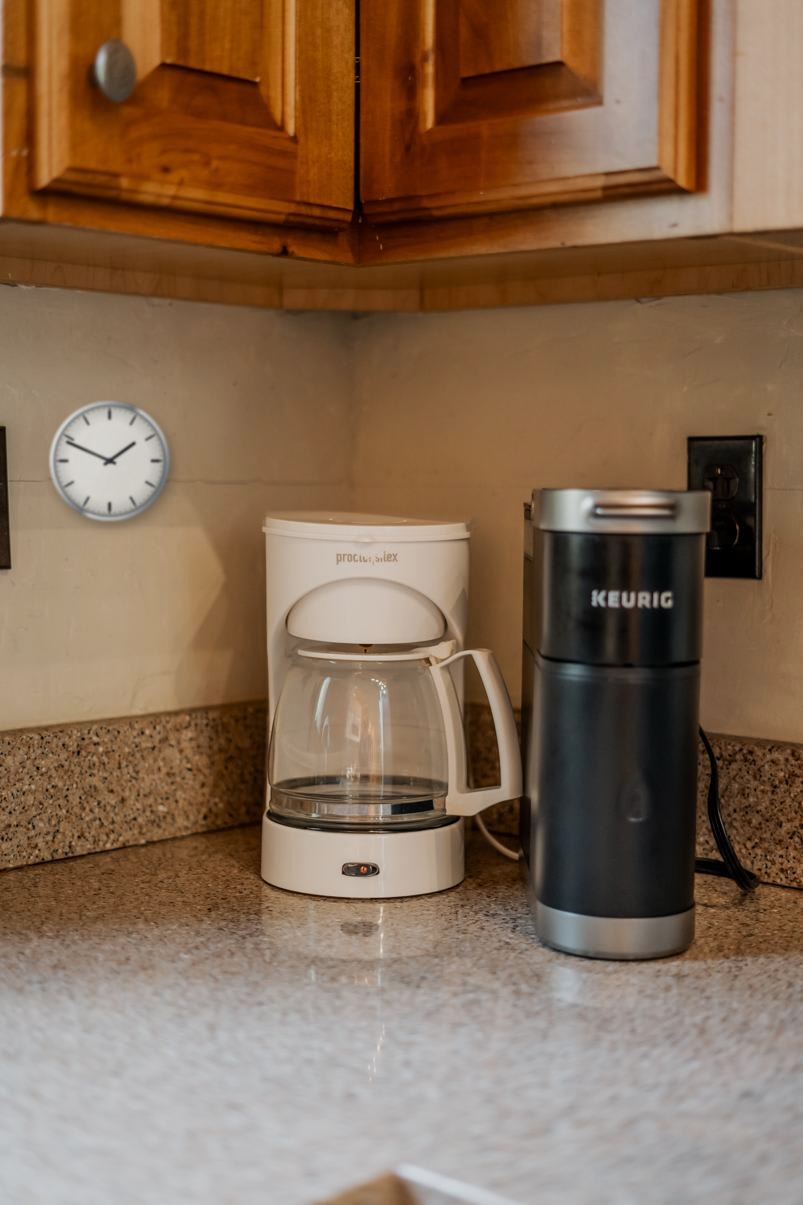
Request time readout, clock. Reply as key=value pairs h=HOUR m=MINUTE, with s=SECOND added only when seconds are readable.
h=1 m=49
